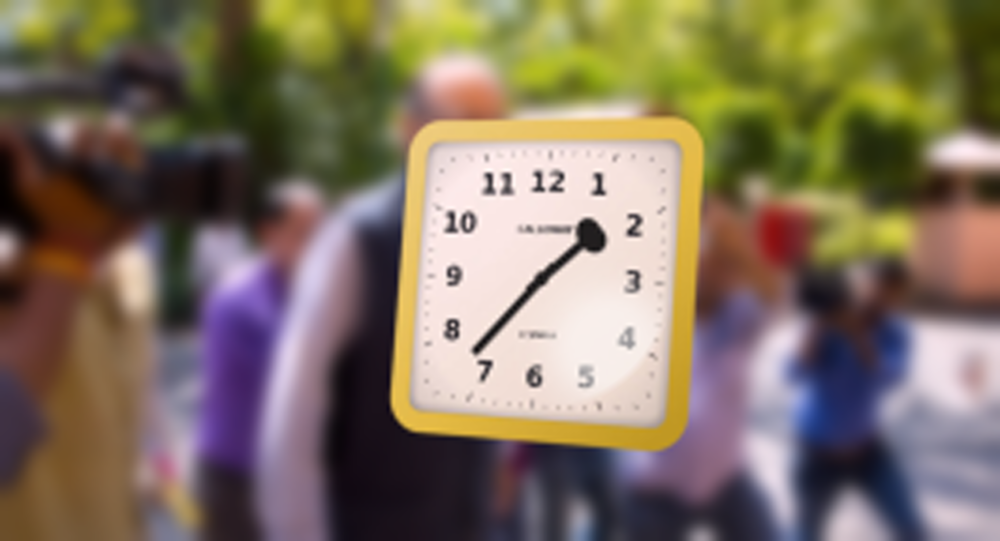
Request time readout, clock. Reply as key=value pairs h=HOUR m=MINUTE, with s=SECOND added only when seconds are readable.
h=1 m=37
